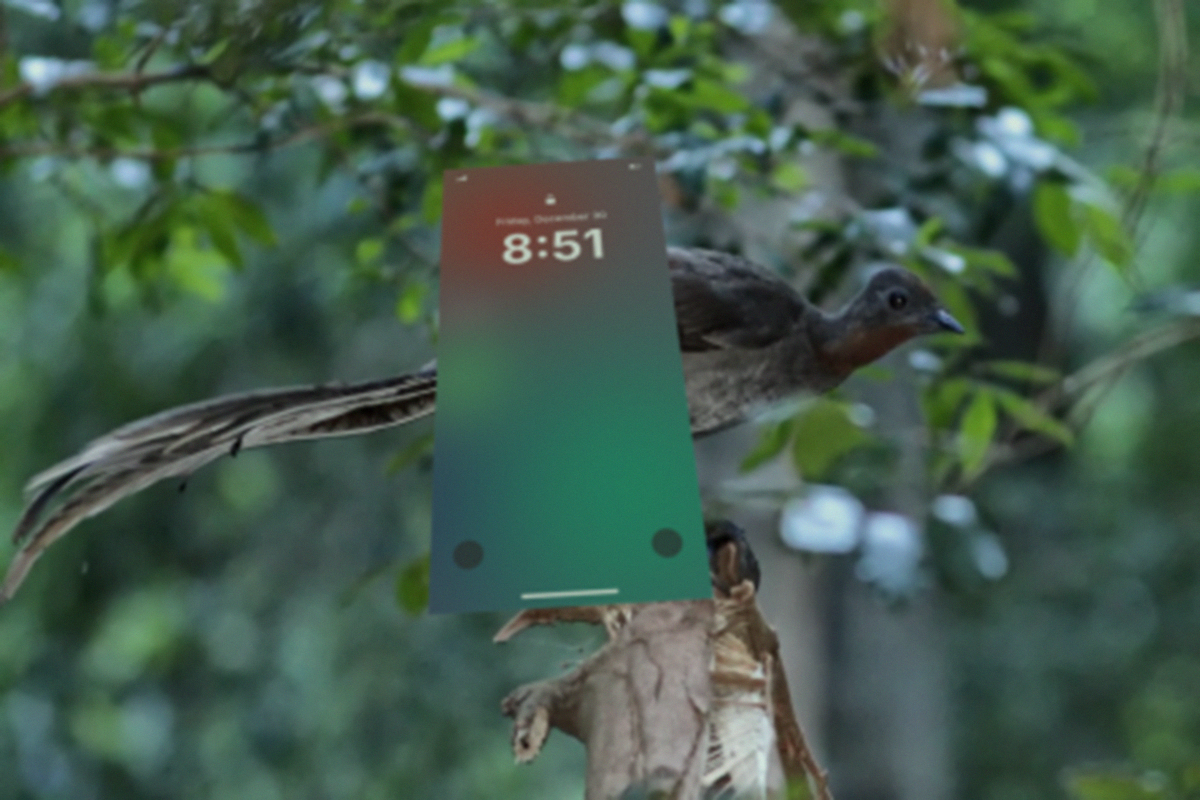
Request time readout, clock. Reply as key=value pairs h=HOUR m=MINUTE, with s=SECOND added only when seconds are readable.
h=8 m=51
